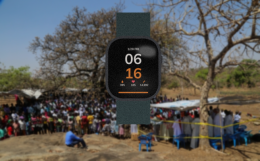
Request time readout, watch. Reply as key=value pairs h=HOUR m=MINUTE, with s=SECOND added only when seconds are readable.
h=6 m=16
